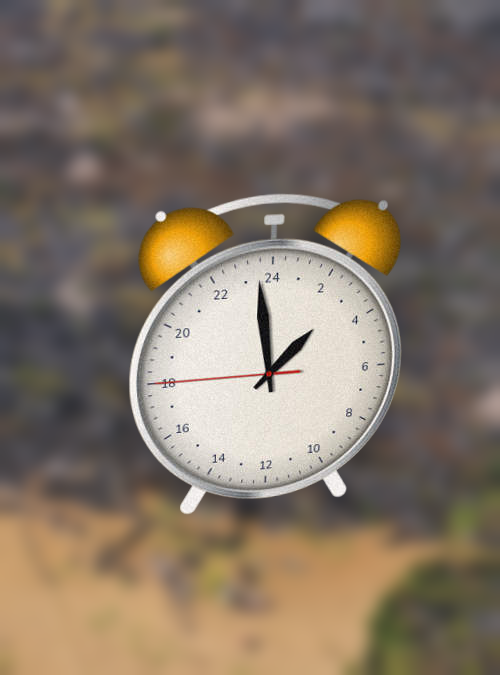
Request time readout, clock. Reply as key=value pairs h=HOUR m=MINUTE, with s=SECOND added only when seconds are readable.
h=2 m=58 s=45
